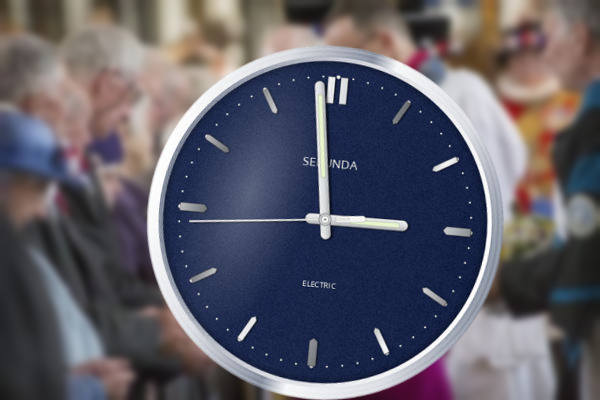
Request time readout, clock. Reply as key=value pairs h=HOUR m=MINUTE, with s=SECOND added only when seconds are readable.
h=2 m=58 s=44
